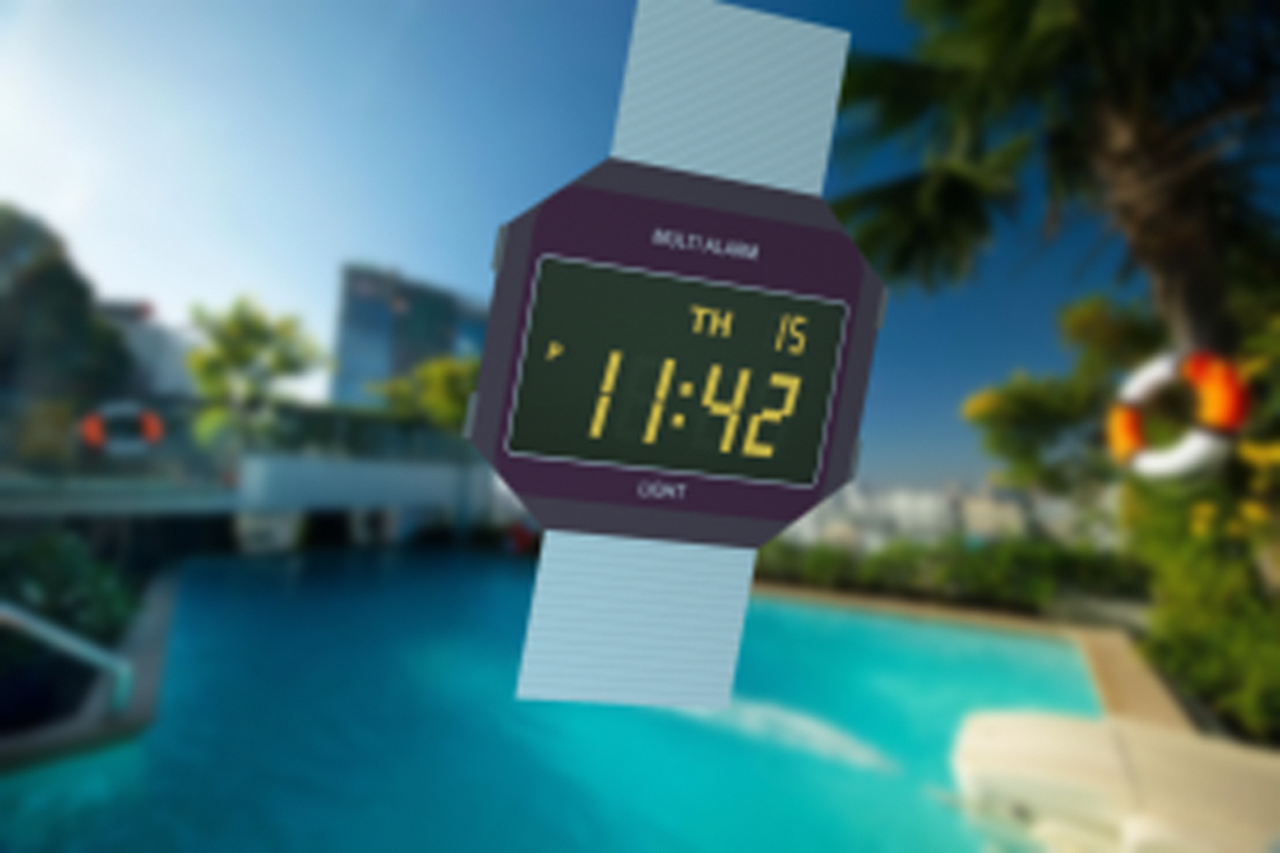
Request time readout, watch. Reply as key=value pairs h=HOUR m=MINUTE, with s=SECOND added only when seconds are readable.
h=11 m=42
